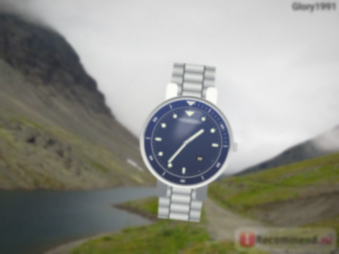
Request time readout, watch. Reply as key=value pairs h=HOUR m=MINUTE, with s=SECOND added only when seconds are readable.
h=1 m=36
